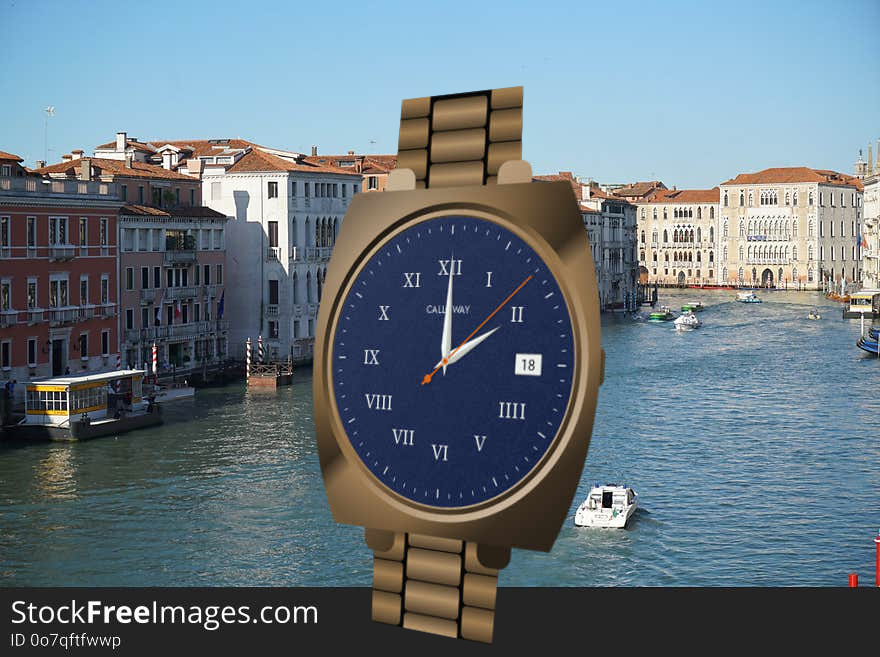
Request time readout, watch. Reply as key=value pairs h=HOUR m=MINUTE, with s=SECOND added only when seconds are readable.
h=2 m=0 s=8
